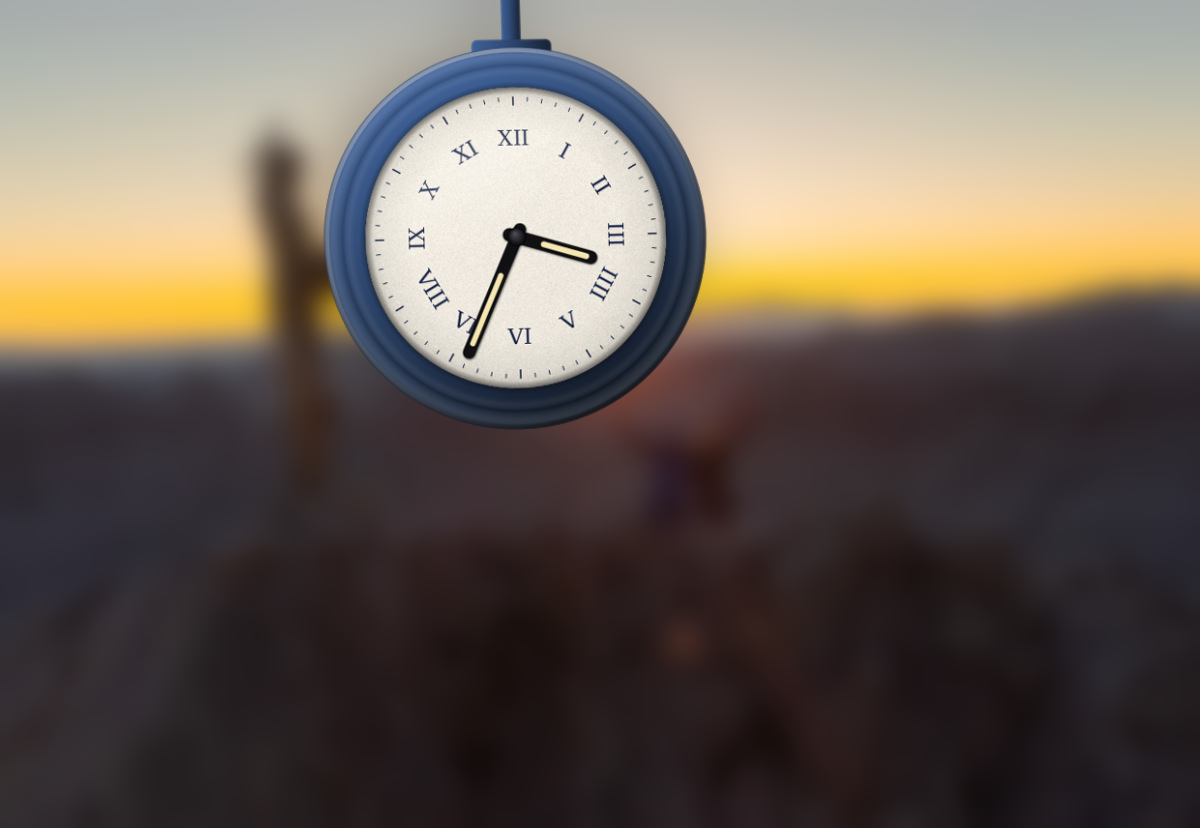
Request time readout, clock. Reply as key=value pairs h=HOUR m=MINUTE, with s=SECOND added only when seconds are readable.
h=3 m=34
